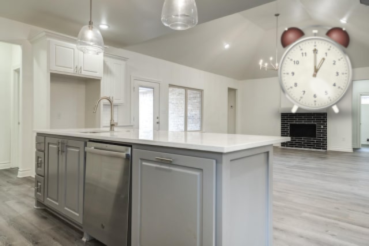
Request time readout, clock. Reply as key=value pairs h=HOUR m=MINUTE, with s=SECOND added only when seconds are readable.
h=1 m=0
